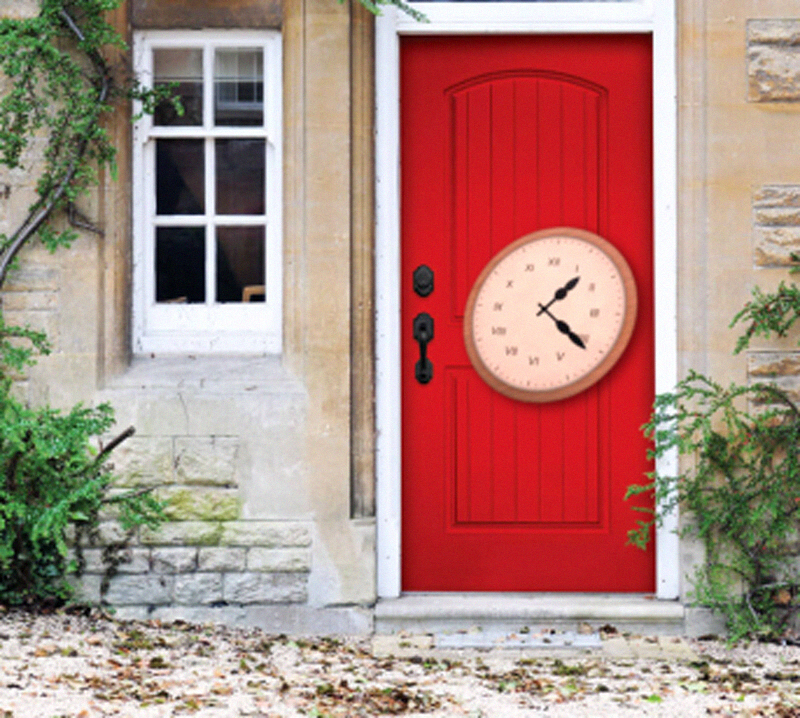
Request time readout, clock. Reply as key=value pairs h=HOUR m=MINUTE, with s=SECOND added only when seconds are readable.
h=1 m=21
